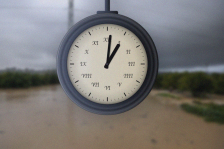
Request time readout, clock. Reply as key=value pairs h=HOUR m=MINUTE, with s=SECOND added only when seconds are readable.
h=1 m=1
